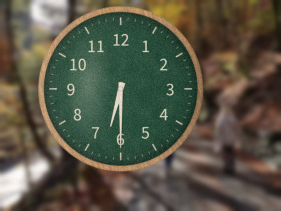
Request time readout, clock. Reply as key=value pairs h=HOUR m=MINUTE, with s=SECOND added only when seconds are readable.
h=6 m=30
